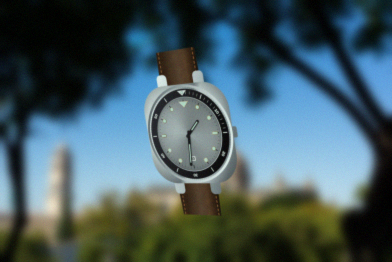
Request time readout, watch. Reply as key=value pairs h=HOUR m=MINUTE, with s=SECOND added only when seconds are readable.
h=1 m=31
